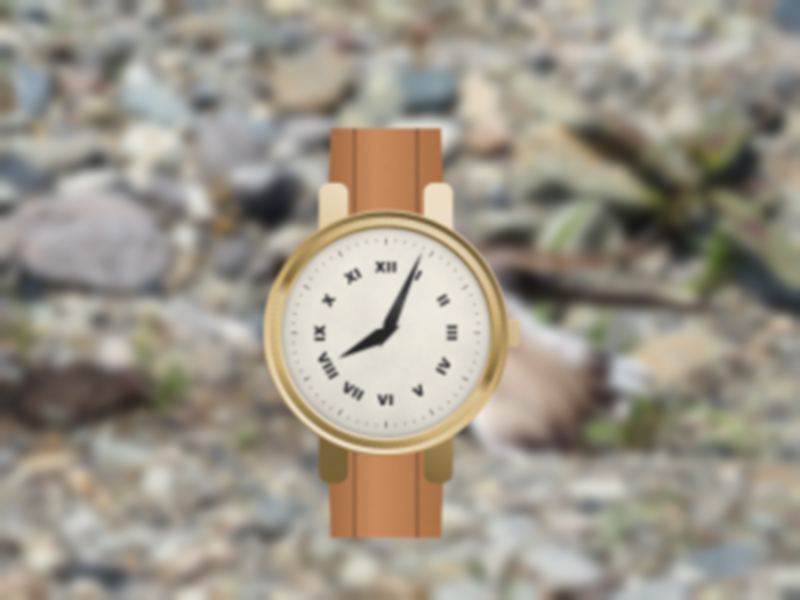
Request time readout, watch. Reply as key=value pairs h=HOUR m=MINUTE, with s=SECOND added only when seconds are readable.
h=8 m=4
